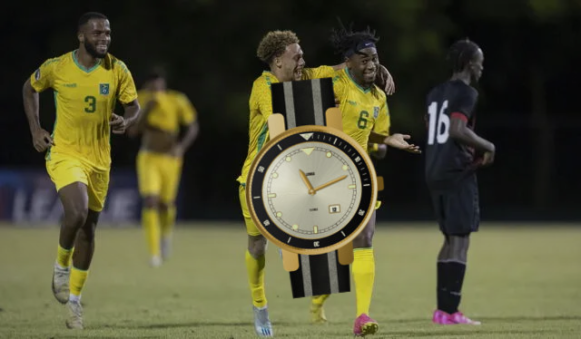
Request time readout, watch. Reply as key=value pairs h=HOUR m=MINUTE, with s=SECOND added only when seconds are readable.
h=11 m=12
